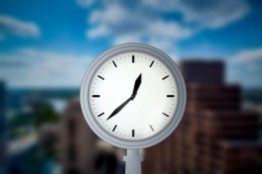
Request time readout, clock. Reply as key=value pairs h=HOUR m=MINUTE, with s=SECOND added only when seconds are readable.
h=12 m=38
